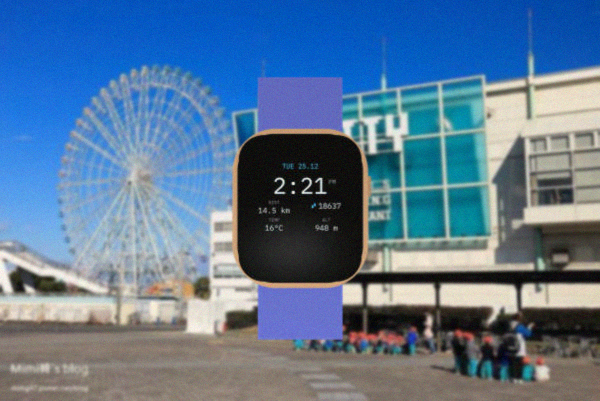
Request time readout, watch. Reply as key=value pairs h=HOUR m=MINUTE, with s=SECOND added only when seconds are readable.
h=2 m=21
